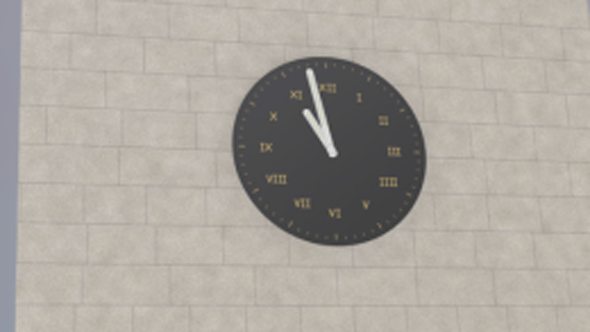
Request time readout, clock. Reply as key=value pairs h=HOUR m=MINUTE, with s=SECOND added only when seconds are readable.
h=10 m=58
